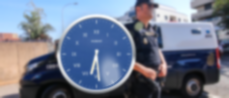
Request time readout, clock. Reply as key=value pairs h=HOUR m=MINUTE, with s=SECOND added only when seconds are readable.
h=6 m=29
